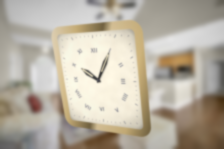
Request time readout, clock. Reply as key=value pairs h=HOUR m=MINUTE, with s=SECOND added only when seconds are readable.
h=10 m=5
